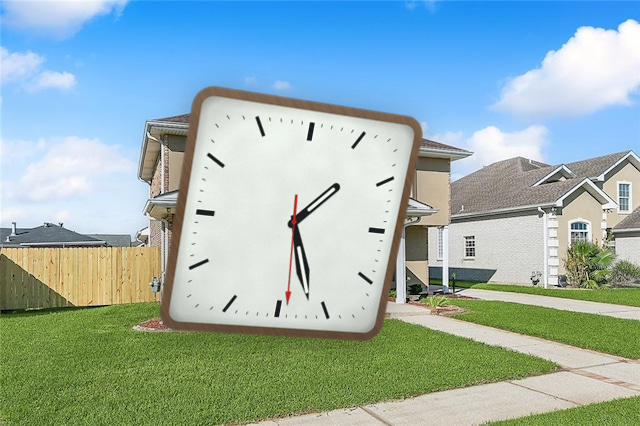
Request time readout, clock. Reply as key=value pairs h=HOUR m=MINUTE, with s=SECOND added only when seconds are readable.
h=1 m=26 s=29
